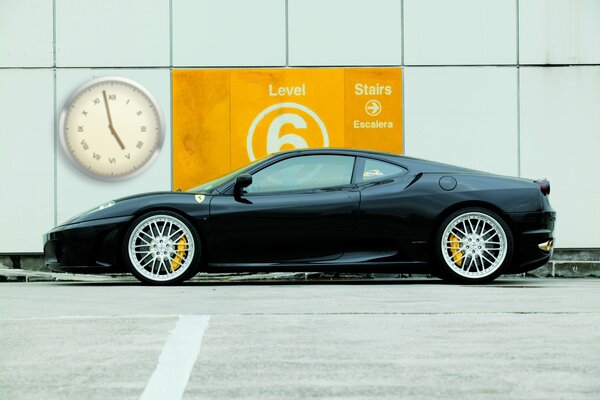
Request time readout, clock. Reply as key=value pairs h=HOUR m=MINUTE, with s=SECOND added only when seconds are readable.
h=4 m=58
